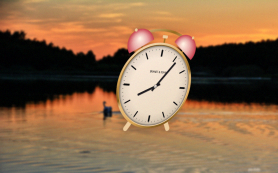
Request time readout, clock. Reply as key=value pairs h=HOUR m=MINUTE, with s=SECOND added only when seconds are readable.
h=8 m=6
